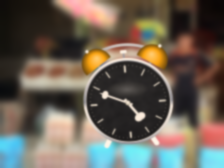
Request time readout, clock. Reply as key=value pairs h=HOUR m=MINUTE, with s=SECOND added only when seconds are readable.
h=4 m=49
